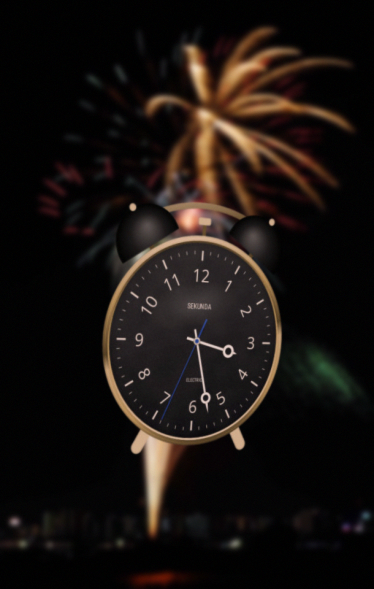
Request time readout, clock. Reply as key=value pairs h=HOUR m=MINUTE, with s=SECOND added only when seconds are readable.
h=3 m=27 s=34
